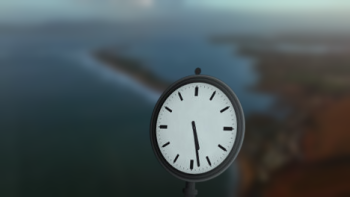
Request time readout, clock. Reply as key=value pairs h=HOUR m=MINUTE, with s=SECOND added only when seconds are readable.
h=5 m=28
